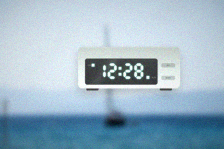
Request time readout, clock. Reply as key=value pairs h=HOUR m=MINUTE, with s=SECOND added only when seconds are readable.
h=12 m=28
